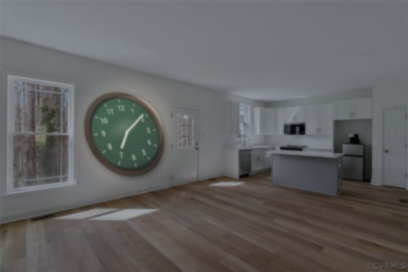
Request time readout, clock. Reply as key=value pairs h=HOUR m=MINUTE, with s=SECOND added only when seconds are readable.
h=7 m=9
